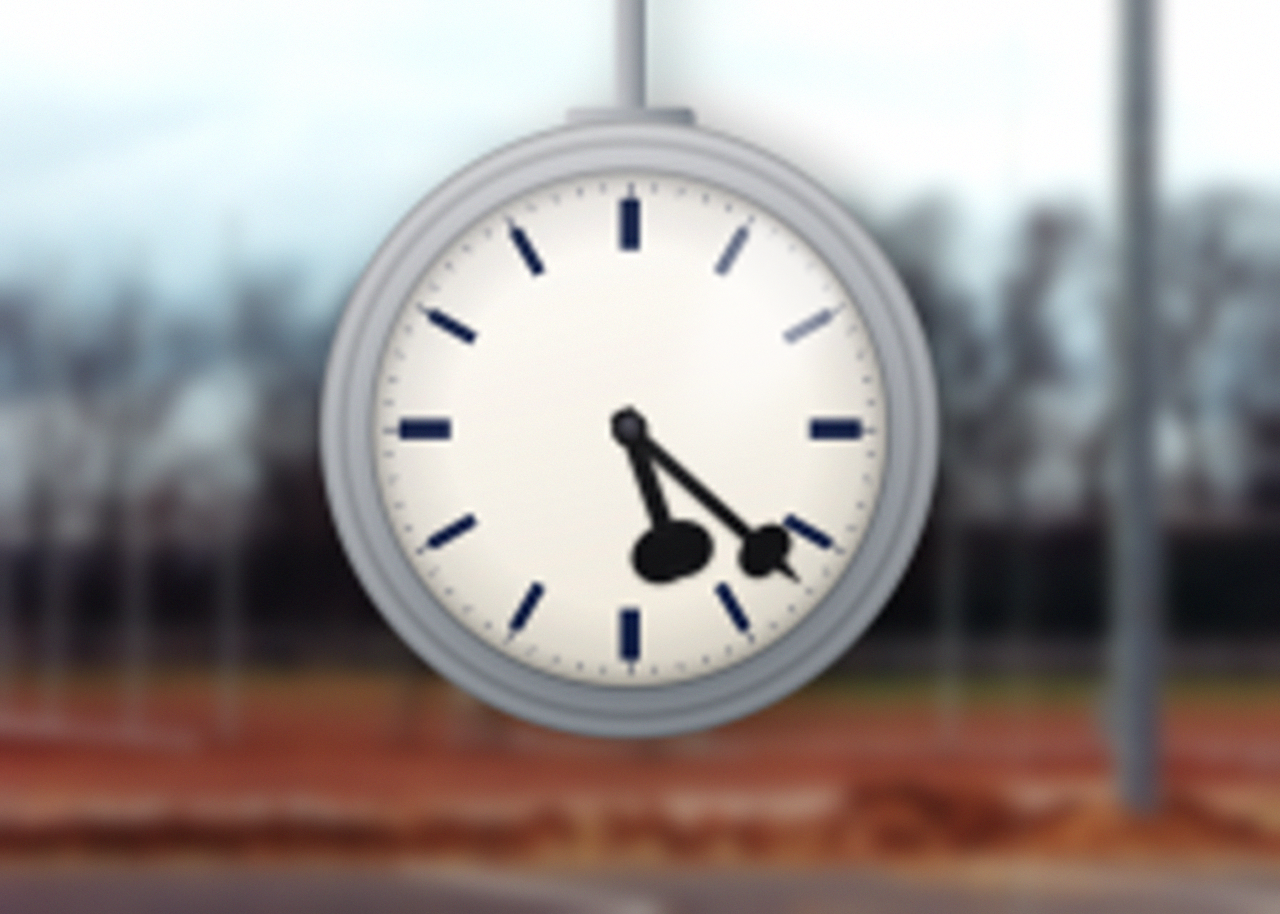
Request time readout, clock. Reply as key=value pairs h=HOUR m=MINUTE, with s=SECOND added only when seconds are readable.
h=5 m=22
